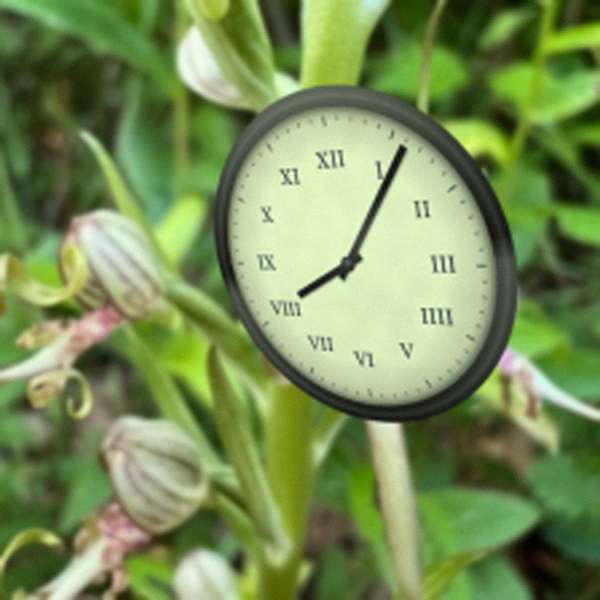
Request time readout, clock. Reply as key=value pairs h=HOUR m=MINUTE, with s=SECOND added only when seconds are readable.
h=8 m=6
